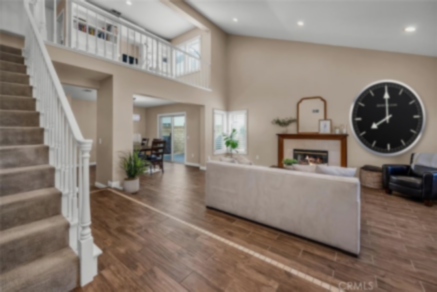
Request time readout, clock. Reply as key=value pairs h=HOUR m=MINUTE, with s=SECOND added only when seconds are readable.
h=8 m=0
